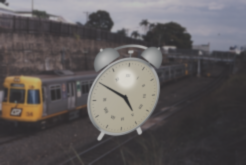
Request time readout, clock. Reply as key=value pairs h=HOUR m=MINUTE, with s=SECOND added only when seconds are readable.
h=4 m=50
